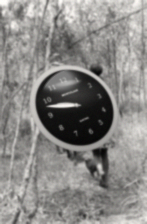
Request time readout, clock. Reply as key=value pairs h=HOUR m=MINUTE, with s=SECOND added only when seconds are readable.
h=9 m=48
